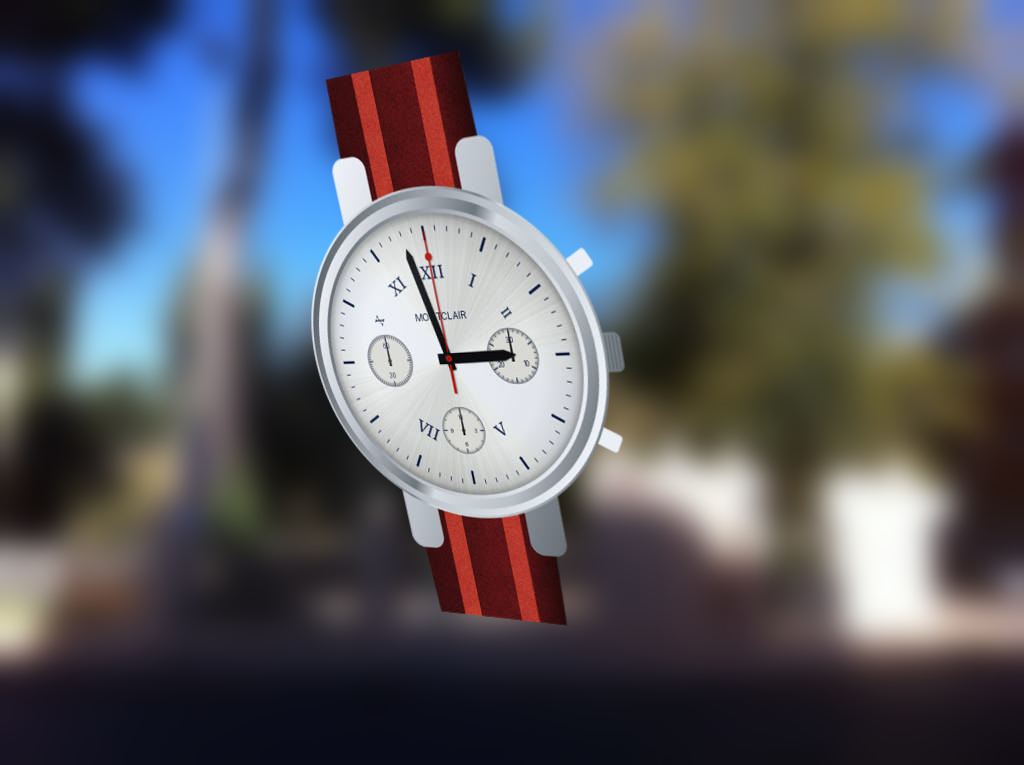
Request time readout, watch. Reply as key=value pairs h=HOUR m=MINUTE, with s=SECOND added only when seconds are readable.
h=2 m=58
